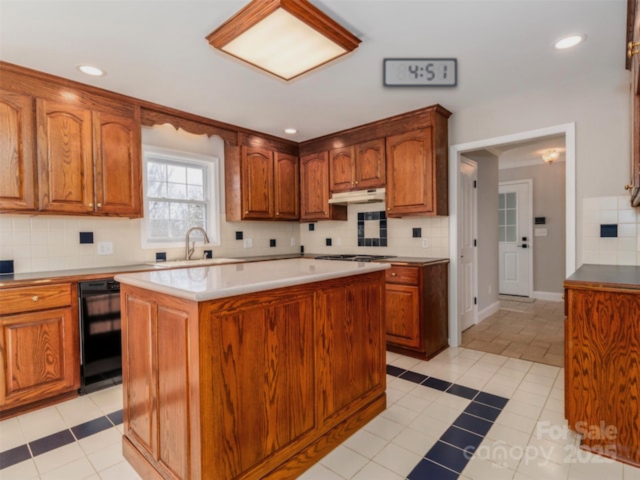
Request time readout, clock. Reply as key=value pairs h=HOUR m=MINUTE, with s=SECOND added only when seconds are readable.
h=4 m=51
